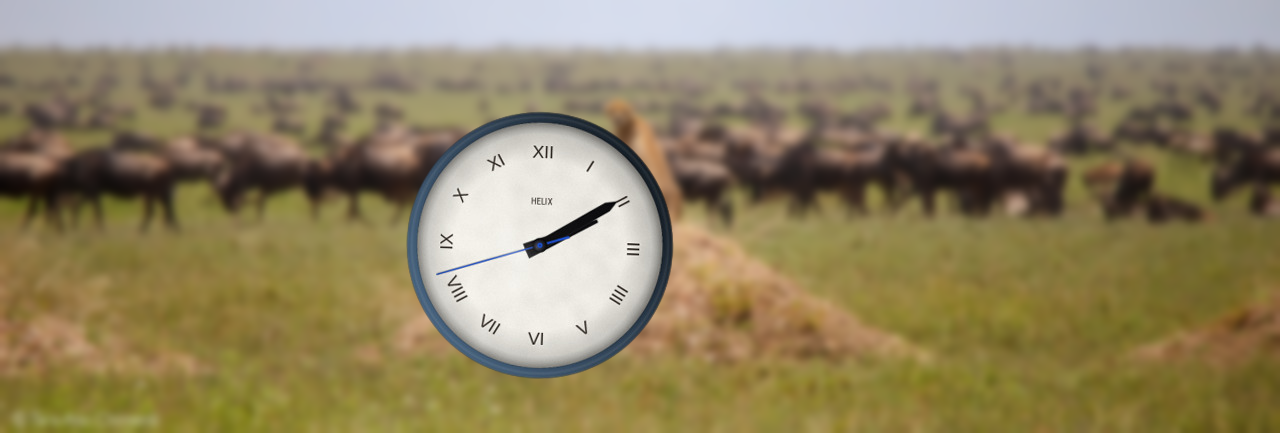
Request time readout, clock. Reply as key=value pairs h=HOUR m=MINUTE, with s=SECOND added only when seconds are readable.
h=2 m=9 s=42
